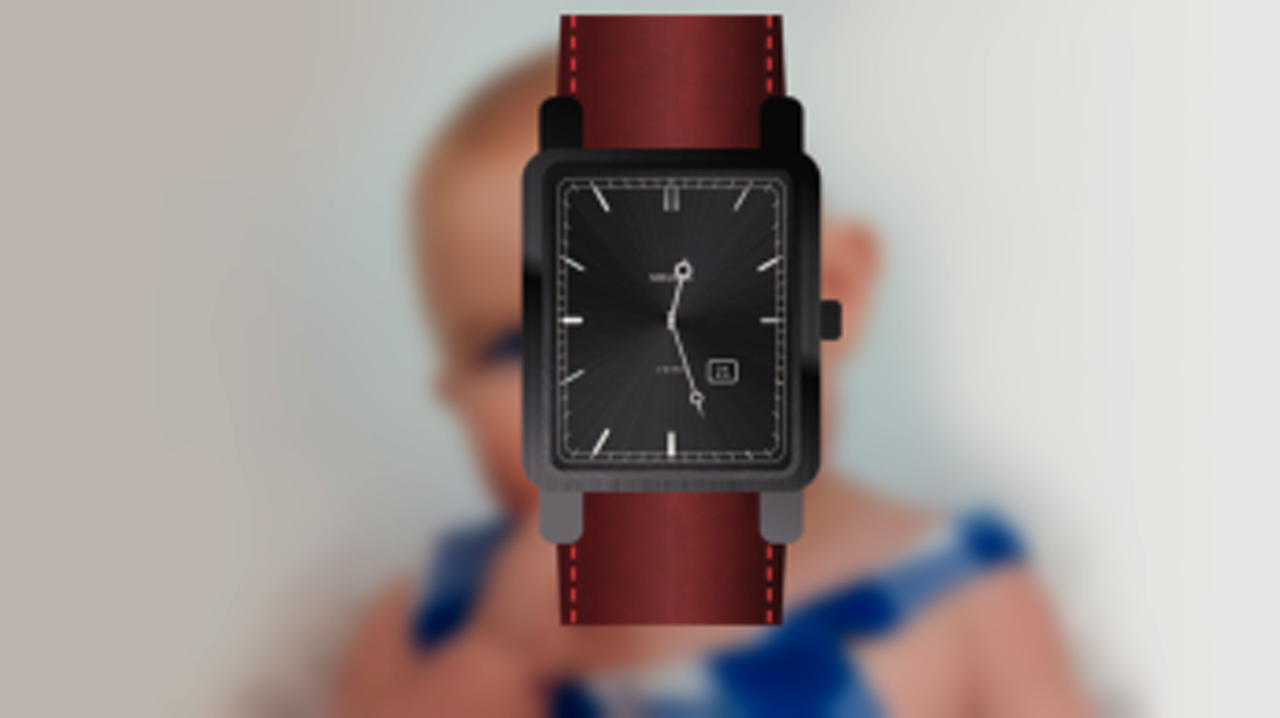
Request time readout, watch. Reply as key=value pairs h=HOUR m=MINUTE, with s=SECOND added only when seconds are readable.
h=12 m=27
